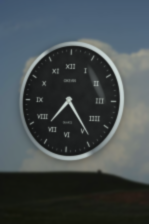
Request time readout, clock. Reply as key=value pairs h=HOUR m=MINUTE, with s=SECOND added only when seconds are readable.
h=7 m=24
